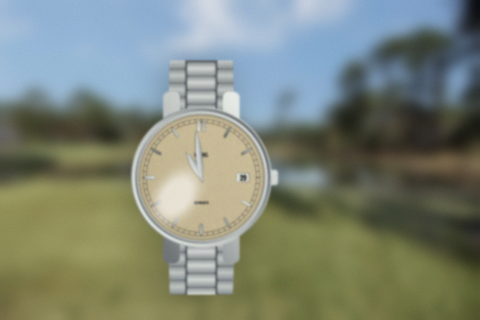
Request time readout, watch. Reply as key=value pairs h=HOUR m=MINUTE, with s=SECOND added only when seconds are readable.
h=10 m=59
